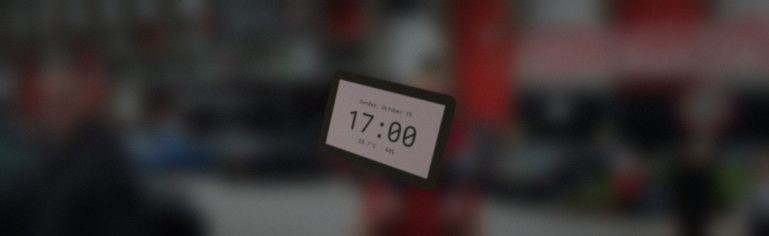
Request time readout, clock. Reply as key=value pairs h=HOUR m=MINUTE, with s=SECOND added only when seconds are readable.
h=17 m=0
